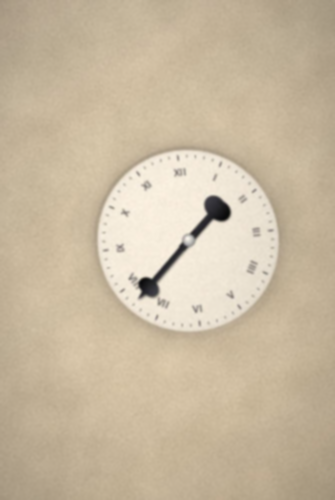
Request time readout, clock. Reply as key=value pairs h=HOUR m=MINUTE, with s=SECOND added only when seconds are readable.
h=1 m=38
